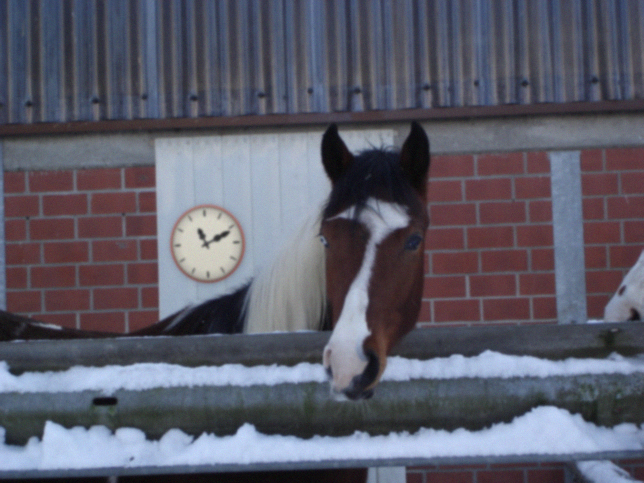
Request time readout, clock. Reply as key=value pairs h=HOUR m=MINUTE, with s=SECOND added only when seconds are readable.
h=11 m=11
